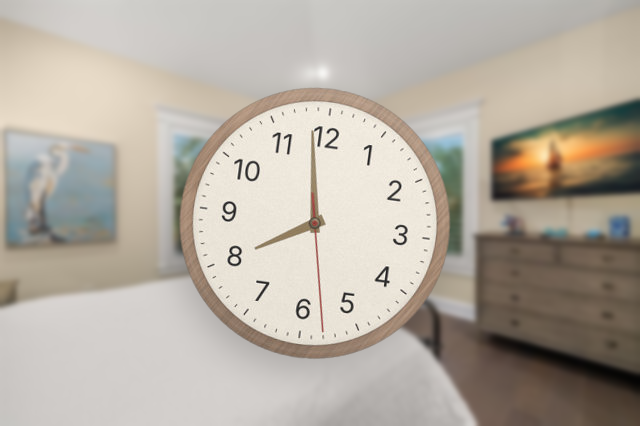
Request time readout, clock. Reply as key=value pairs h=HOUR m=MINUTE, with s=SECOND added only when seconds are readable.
h=7 m=58 s=28
